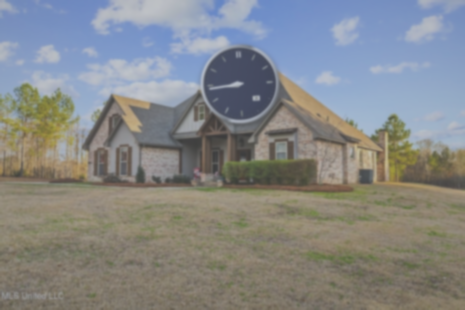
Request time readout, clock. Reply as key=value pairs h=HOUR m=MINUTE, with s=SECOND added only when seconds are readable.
h=8 m=44
